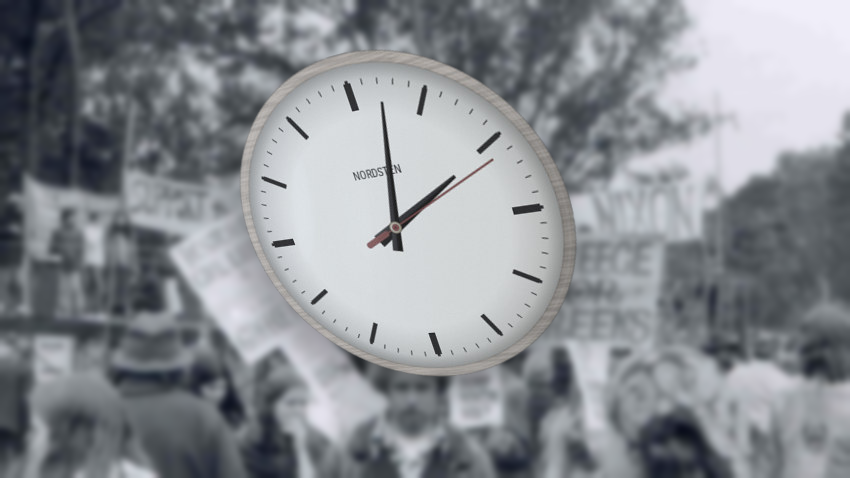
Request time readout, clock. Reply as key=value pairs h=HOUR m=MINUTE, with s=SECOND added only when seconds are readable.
h=2 m=2 s=11
